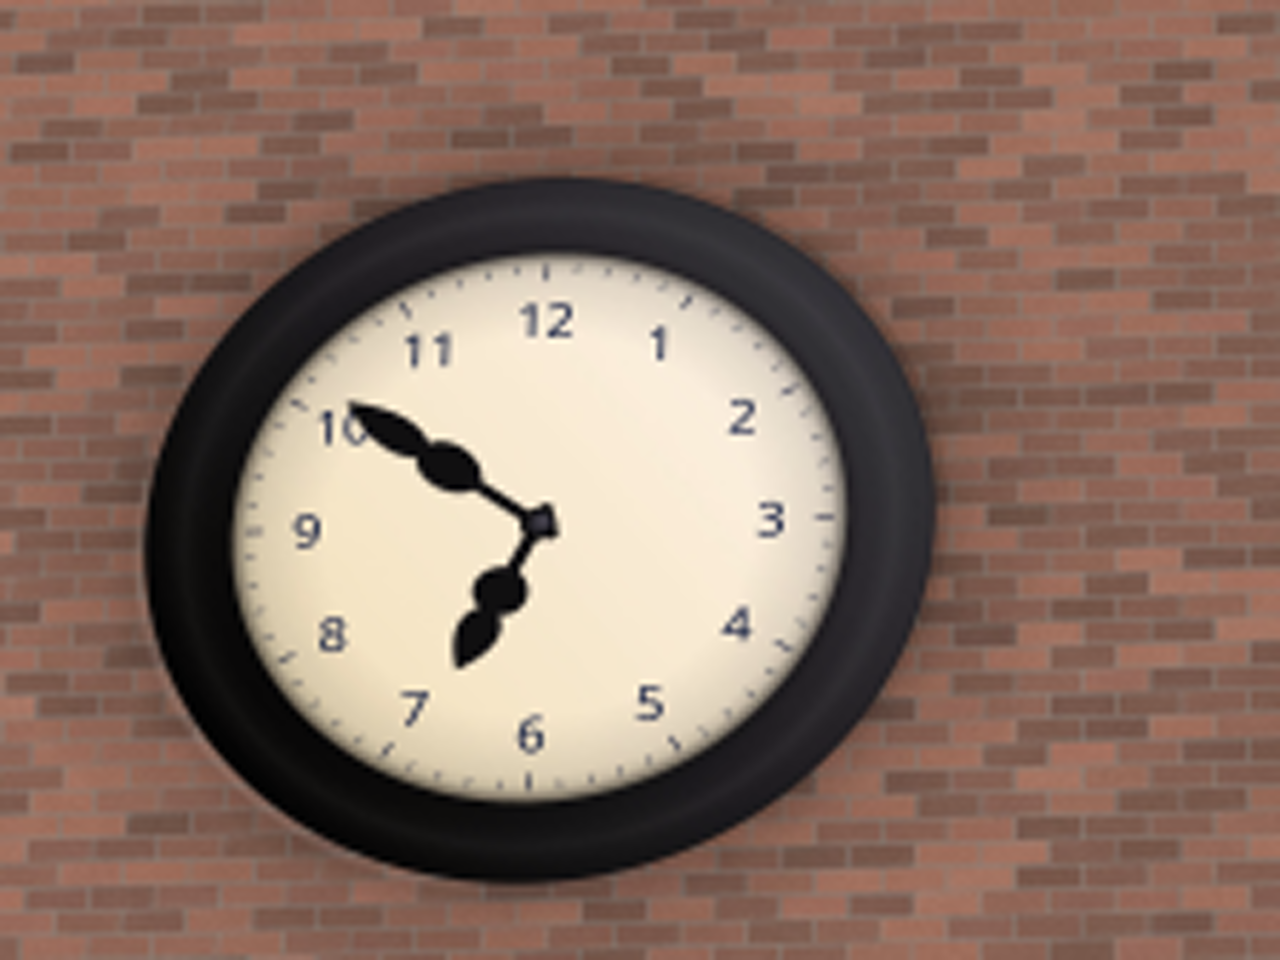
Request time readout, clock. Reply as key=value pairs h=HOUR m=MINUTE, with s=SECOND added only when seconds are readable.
h=6 m=51
